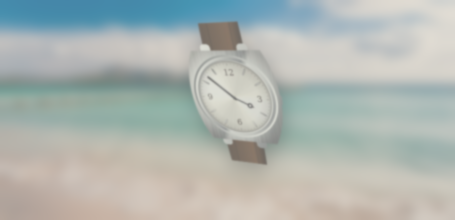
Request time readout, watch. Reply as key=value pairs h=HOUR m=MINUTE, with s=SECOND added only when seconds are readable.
h=3 m=52
